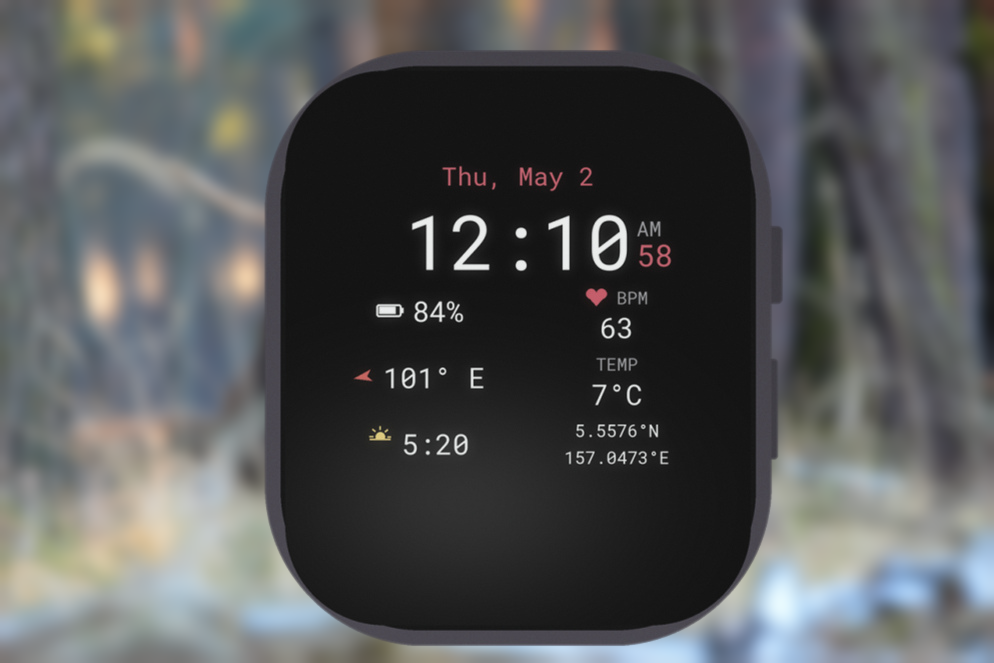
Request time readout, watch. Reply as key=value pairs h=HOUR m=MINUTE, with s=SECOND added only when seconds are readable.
h=12 m=10 s=58
